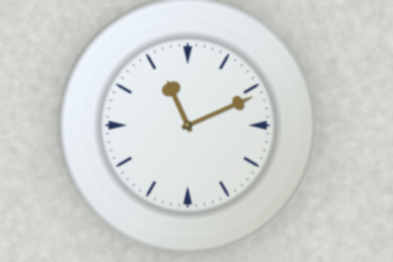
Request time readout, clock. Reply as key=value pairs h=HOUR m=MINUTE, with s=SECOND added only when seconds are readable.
h=11 m=11
